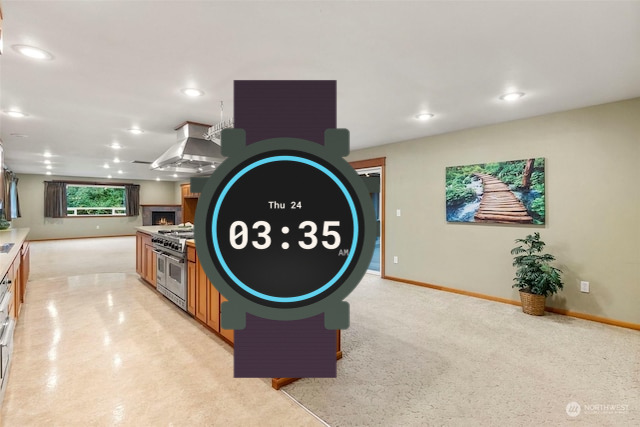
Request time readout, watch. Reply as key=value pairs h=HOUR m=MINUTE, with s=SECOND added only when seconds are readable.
h=3 m=35
